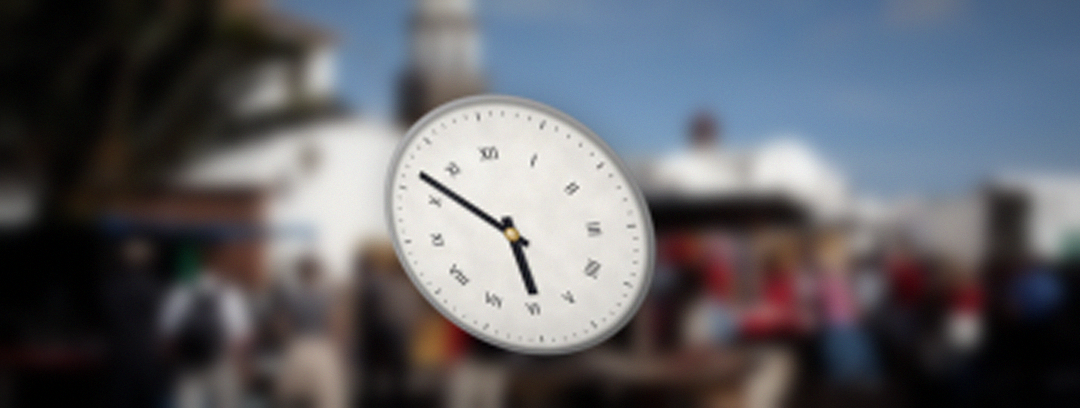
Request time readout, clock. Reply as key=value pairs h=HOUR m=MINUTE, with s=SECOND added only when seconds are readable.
h=5 m=52
